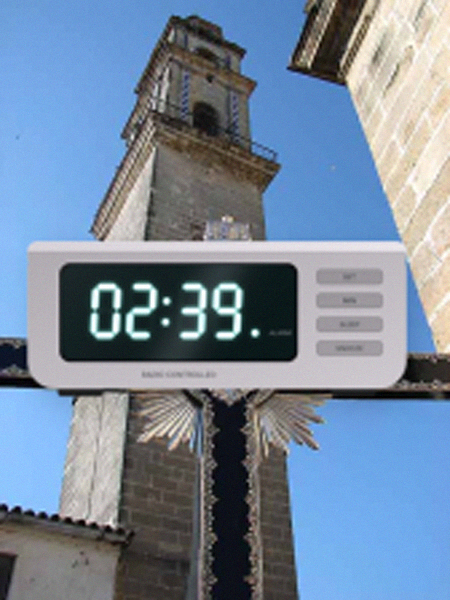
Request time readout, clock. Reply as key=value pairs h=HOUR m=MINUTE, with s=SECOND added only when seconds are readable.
h=2 m=39
